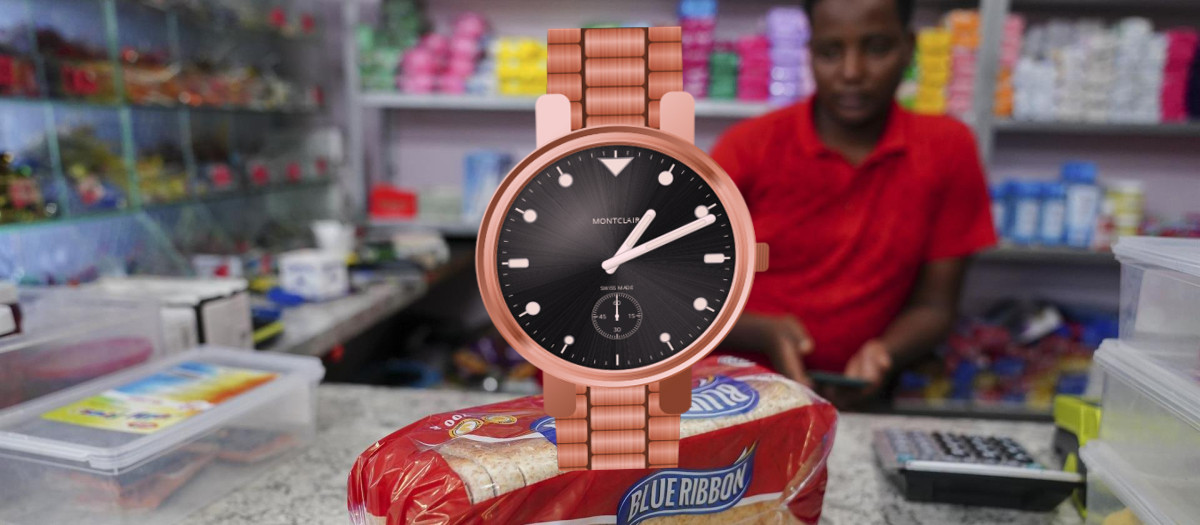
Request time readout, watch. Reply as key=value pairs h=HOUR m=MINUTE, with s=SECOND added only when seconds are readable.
h=1 m=11
